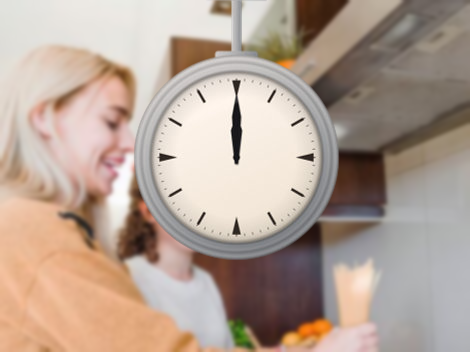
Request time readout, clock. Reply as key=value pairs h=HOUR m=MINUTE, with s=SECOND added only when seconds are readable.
h=12 m=0
